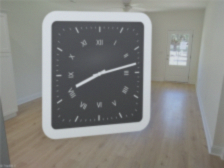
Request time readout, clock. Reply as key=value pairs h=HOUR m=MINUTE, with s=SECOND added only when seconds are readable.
h=8 m=13
